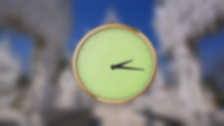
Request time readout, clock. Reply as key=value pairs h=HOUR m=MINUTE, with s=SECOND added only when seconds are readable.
h=2 m=16
